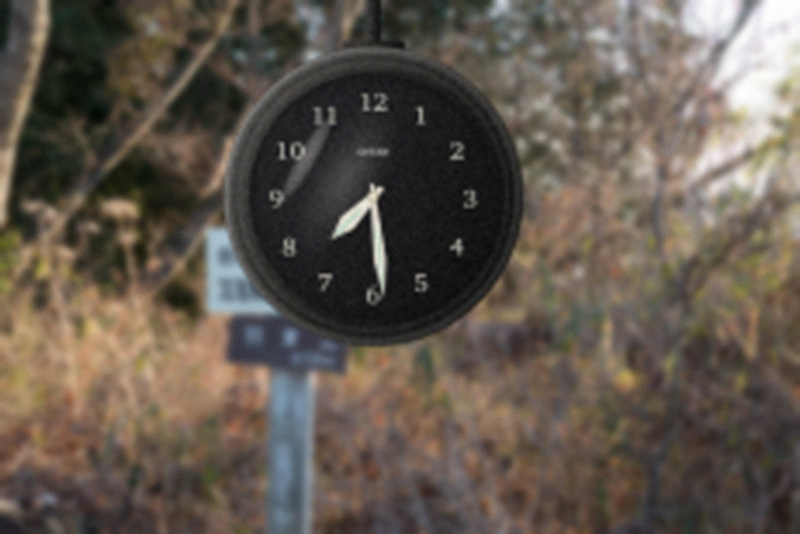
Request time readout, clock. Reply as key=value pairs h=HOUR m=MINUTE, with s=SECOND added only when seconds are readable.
h=7 m=29
